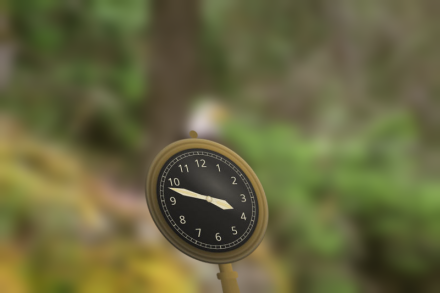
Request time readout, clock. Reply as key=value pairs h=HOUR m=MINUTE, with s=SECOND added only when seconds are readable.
h=3 m=48
